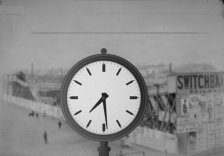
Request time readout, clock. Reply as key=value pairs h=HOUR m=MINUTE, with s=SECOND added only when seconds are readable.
h=7 m=29
